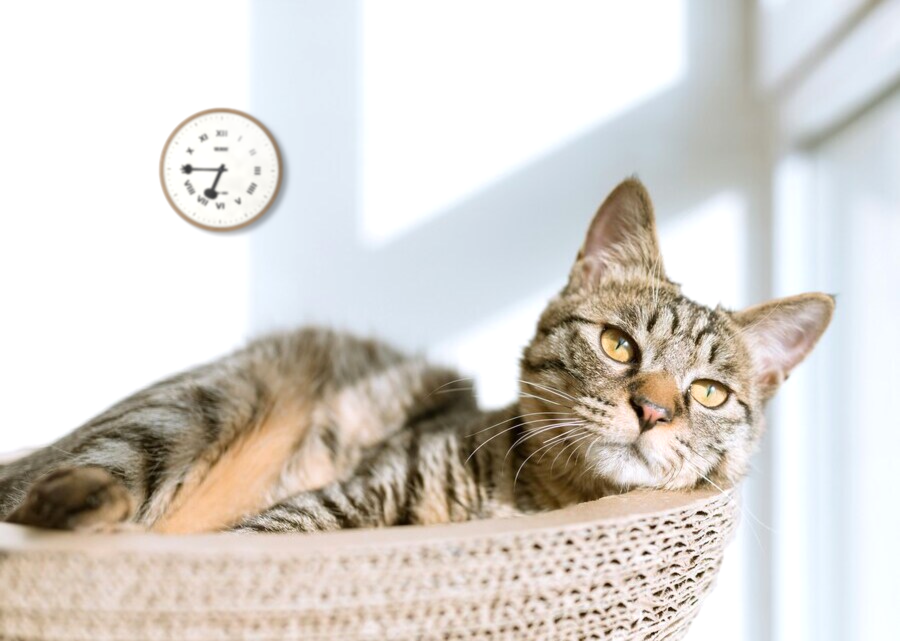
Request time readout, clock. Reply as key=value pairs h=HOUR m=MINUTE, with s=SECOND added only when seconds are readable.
h=6 m=45
